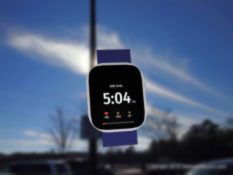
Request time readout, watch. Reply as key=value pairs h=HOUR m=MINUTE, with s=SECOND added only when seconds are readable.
h=5 m=4
